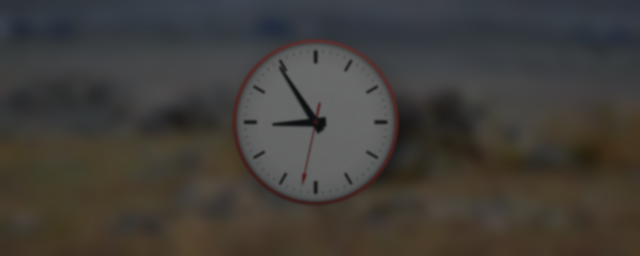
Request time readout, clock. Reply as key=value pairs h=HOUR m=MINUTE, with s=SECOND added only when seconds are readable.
h=8 m=54 s=32
